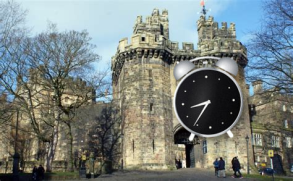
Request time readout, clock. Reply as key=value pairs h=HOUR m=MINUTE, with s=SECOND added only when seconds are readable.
h=8 m=36
